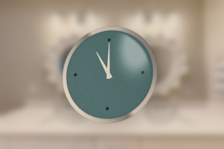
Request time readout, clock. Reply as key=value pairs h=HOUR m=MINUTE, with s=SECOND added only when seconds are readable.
h=11 m=0
